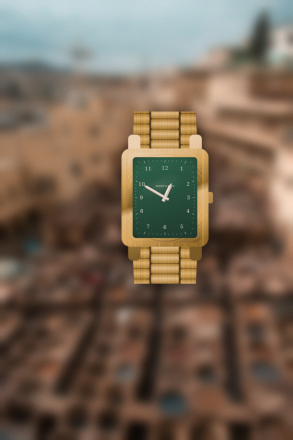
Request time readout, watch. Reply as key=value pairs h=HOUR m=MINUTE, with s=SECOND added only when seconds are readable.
h=12 m=50
